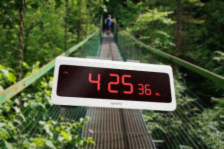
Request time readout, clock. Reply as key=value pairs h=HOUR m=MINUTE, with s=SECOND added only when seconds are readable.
h=4 m=25 s=36
